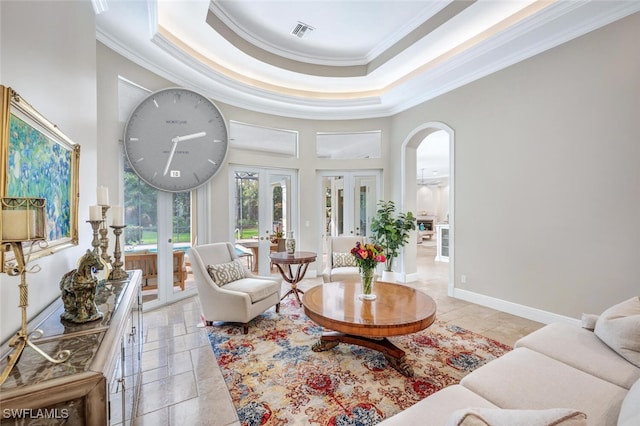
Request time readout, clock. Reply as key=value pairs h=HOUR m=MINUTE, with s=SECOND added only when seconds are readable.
h=2 m=33
